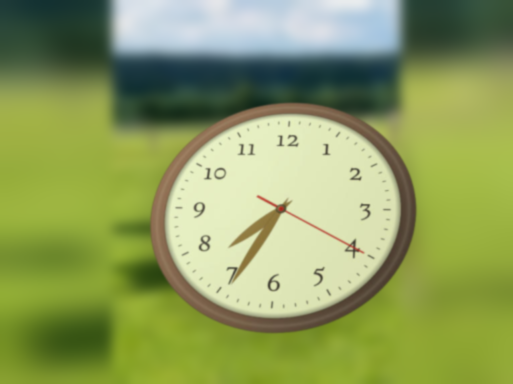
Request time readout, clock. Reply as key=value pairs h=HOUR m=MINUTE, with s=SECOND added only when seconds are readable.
h=7 m=34 s=20
